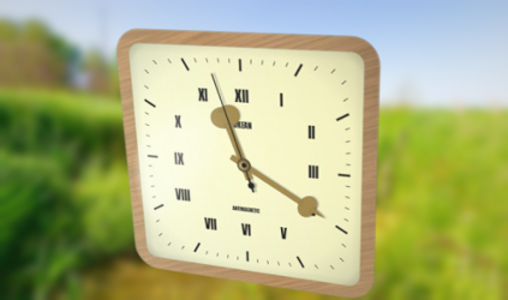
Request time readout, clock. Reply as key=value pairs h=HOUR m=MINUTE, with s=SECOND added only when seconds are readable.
h=11 m=19 s=57
